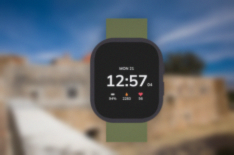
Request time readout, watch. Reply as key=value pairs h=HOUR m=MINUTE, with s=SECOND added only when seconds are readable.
h=12 m=57
